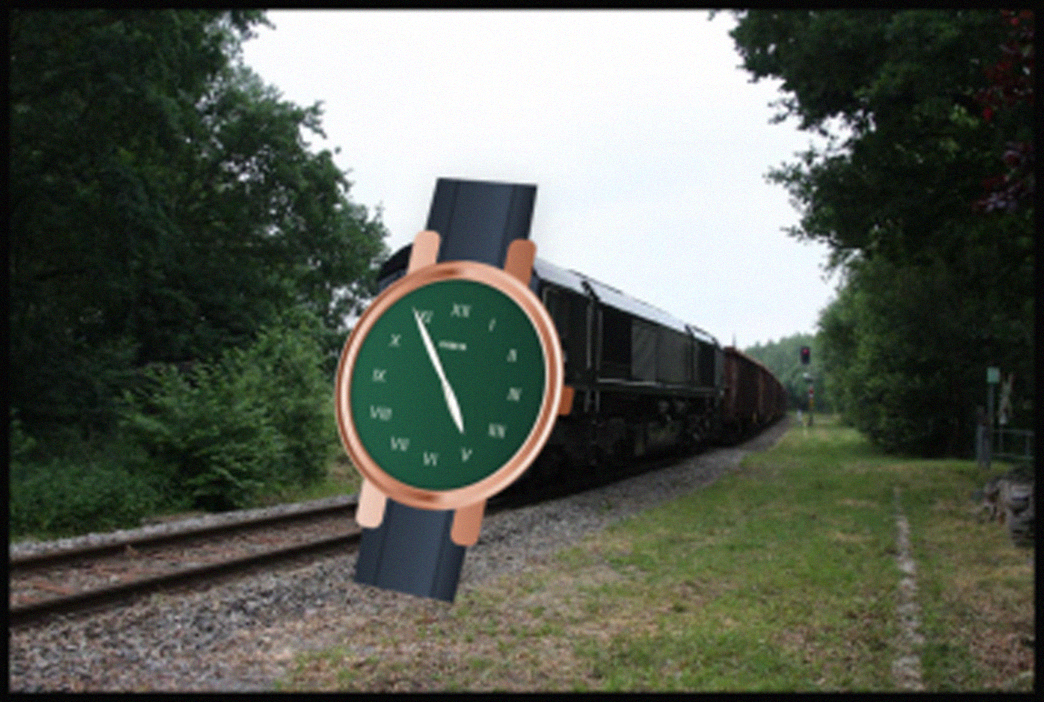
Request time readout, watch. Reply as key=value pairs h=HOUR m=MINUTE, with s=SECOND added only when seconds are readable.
h=4 m=54
